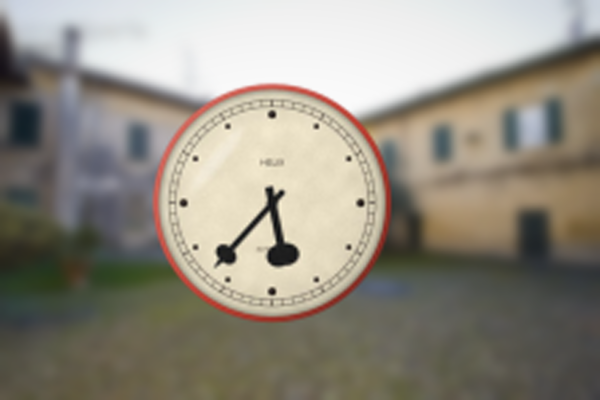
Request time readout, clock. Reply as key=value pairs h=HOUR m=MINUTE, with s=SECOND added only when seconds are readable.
h=5 m=37
